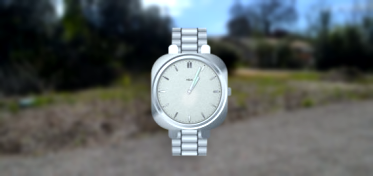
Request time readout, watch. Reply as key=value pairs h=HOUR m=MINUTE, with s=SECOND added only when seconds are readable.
h=1 m=4
